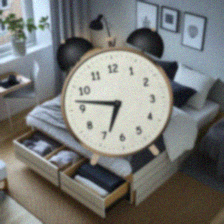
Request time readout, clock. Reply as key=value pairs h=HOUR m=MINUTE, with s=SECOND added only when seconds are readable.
h=6 m=47
